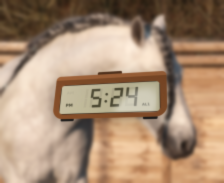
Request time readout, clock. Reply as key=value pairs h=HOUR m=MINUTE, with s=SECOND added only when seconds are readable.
h=5 m=24
